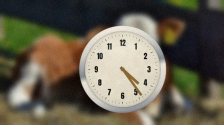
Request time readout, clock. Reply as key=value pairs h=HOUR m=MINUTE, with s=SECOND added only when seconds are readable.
h=4 m=24
